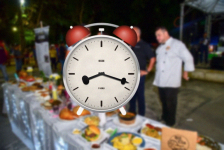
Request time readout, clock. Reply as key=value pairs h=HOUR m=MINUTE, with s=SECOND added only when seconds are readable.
h=8 m=18
